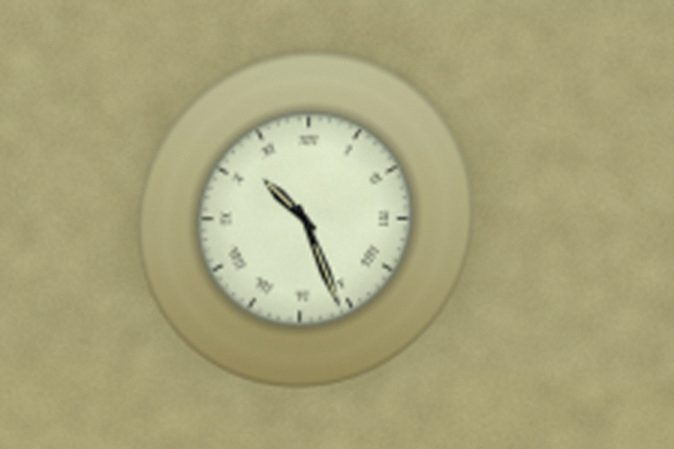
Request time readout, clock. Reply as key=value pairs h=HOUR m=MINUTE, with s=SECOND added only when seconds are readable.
h=10 m=26
